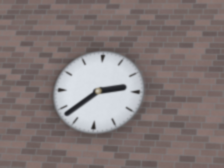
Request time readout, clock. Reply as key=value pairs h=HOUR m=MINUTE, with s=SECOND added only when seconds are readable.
h=2 m=38
